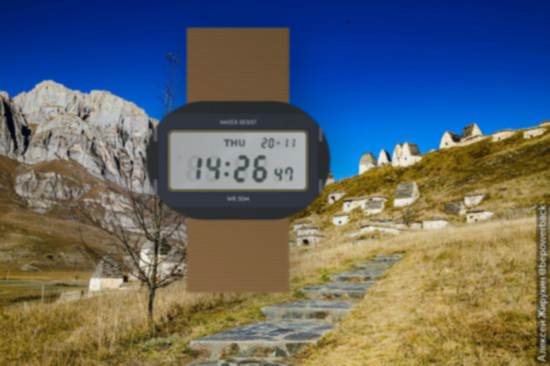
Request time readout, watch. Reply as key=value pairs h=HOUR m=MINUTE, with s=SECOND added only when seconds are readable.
h=14 m=26 s=47
